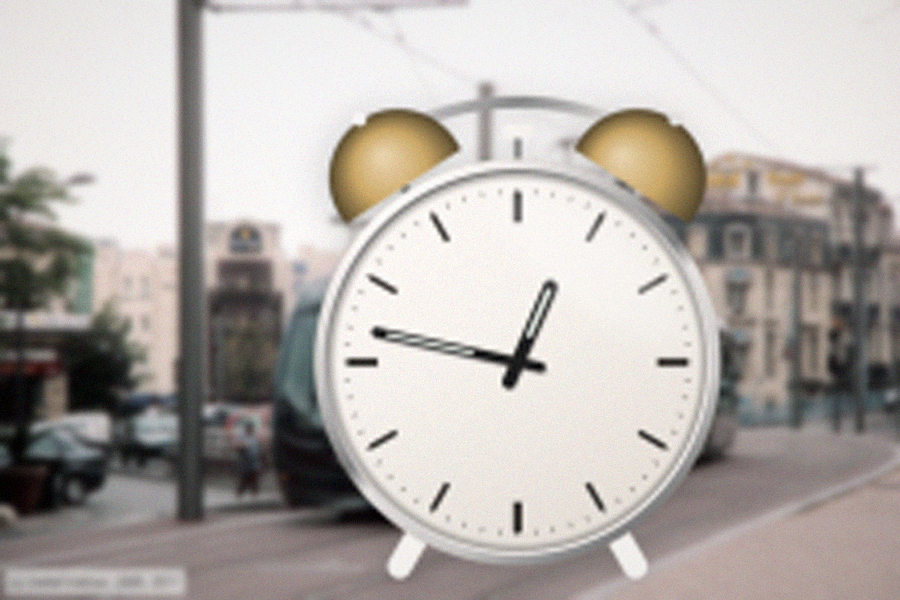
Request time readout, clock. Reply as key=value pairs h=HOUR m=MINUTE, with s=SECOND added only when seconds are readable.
h=12 m=47
